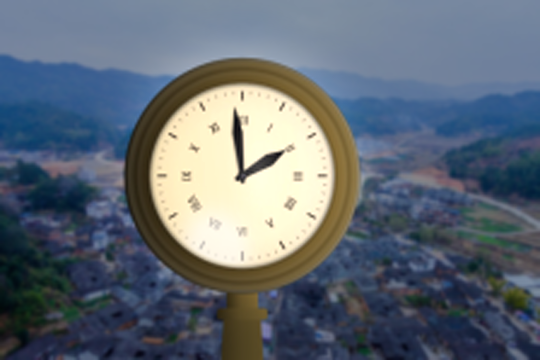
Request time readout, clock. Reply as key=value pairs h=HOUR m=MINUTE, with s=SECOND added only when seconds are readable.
h=1 m=59
